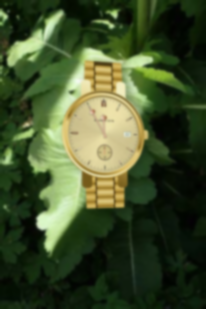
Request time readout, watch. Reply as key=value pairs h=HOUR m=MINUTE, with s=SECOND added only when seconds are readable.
h=11 m=55
